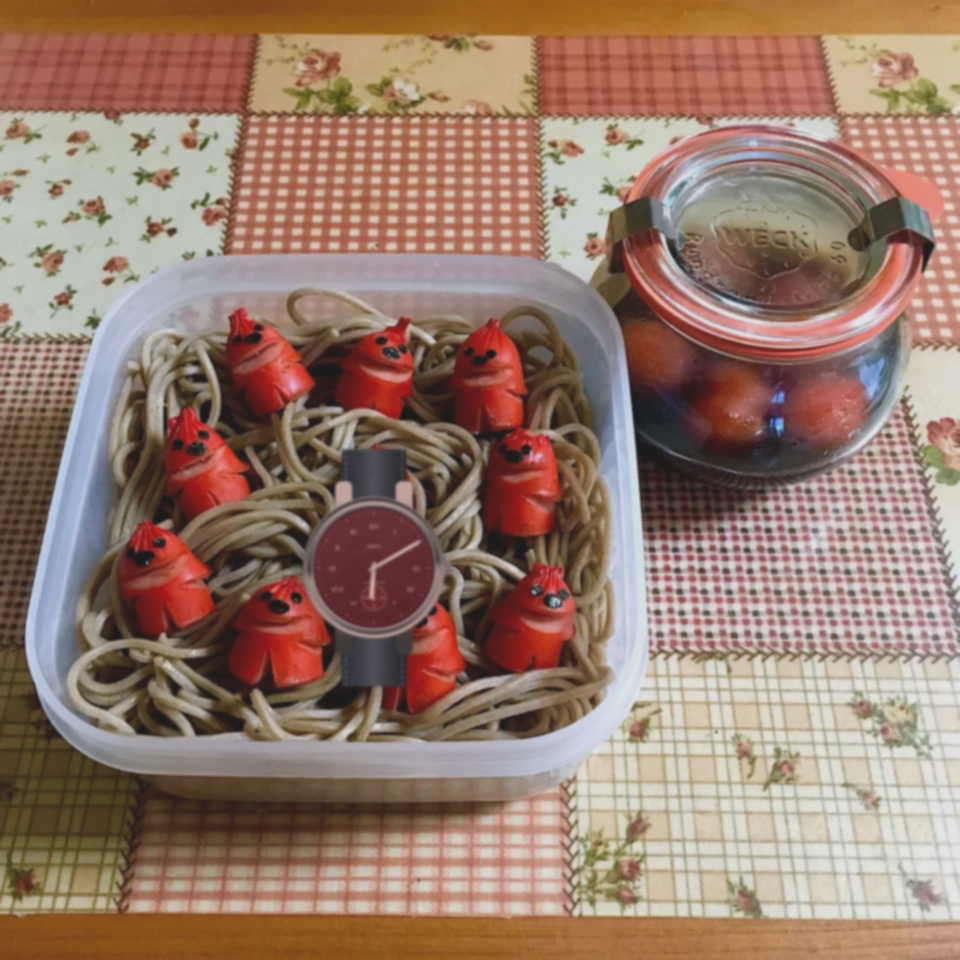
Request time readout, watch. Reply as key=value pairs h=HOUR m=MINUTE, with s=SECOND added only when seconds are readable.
h=6 m=10
